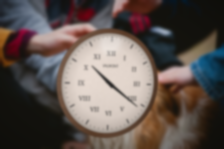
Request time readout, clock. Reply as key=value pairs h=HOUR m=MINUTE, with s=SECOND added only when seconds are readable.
h=10 m=21
